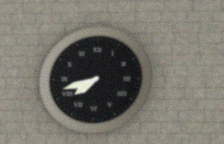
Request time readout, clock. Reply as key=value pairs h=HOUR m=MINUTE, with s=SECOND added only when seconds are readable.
h=7 m=42
